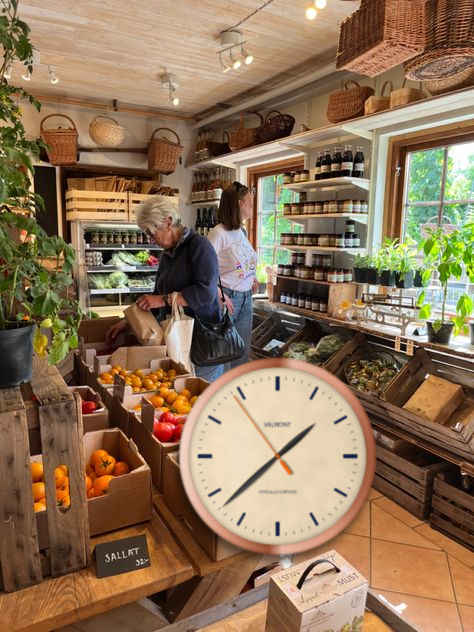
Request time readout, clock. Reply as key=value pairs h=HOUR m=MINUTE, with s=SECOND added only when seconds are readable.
h=1 m=37 s=54
